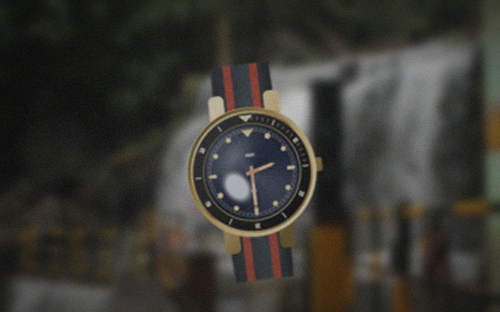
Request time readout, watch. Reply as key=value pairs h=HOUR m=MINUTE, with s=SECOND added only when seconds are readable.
h=2 m=30
